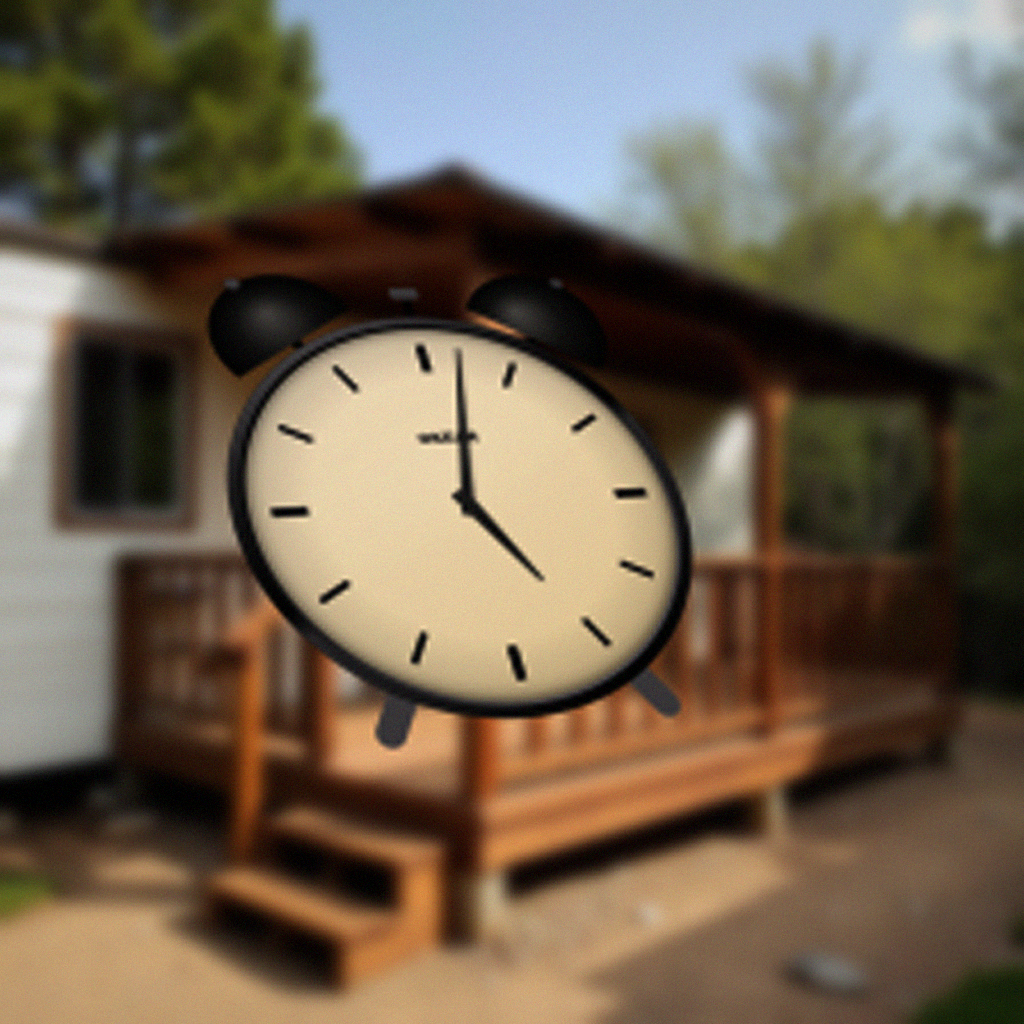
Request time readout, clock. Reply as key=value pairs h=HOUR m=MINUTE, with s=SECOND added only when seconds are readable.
h=5 m=2
